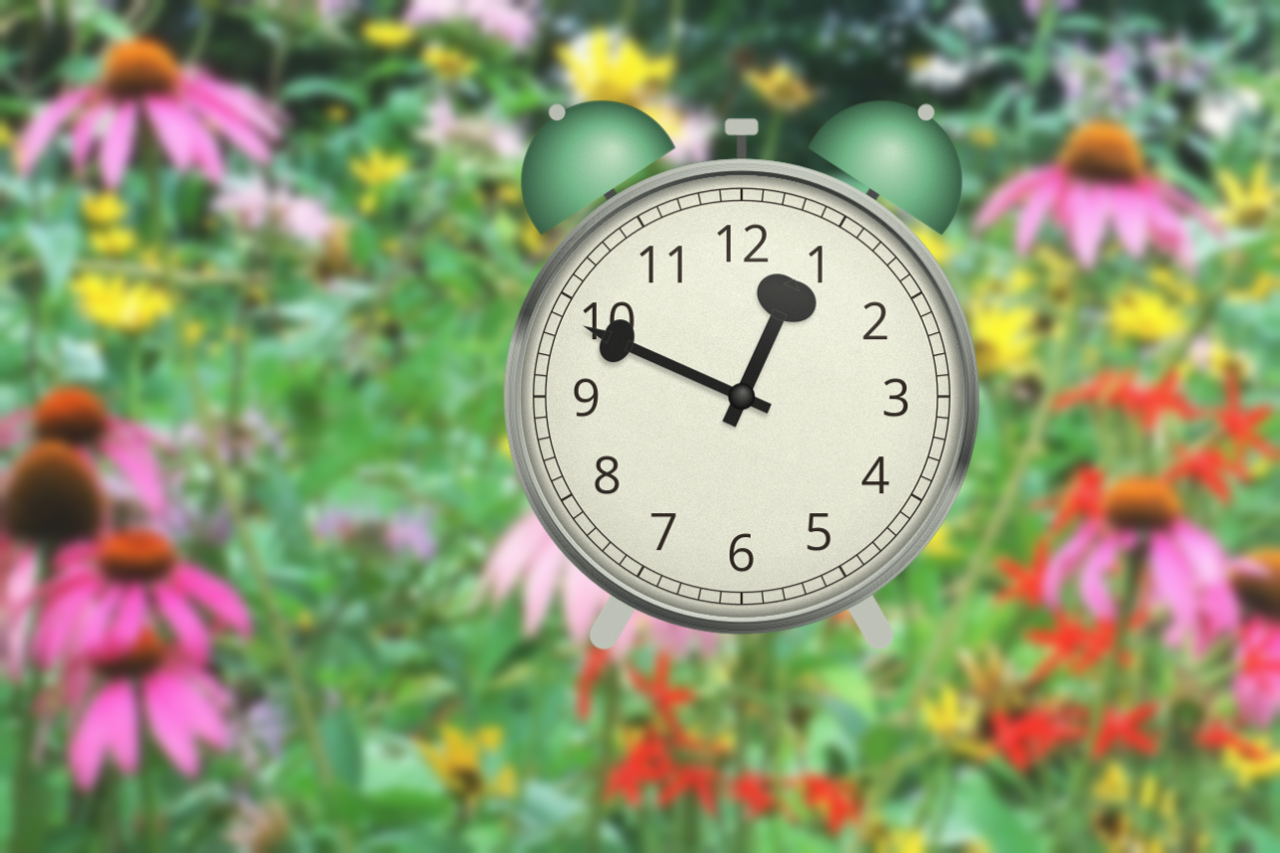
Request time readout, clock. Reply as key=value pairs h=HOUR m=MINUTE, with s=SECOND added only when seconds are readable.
h=12 m=49
